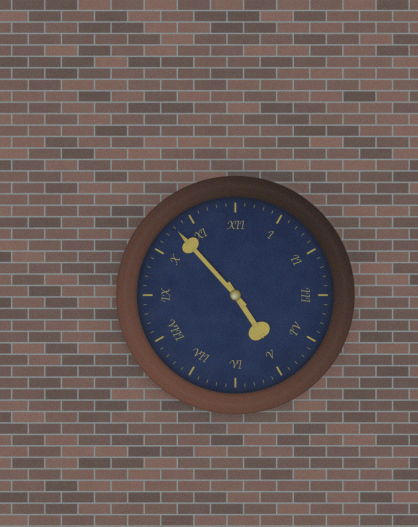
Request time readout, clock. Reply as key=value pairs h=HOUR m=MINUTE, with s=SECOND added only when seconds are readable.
h=4 m=53
